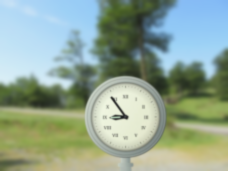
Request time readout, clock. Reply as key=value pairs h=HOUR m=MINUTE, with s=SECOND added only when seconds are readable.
h=8 m=54
